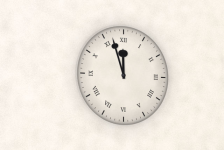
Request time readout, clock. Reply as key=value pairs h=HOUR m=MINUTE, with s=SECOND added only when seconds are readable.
h=11 m=57
